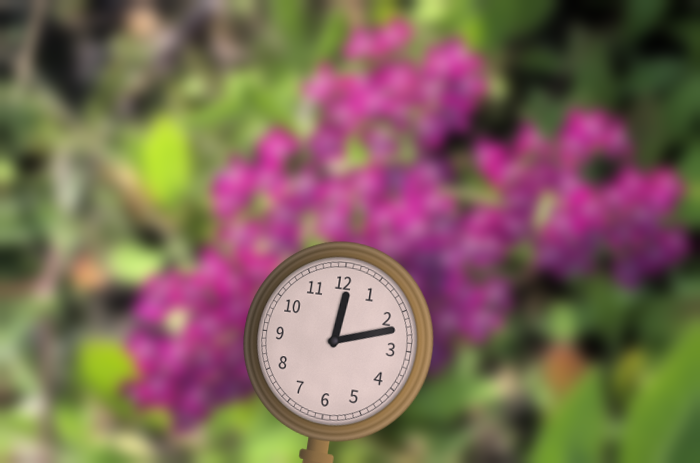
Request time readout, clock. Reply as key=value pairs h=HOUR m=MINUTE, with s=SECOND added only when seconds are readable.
h=12 m=12
